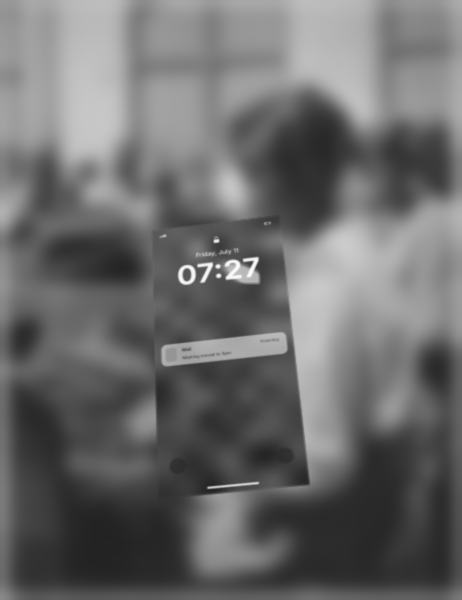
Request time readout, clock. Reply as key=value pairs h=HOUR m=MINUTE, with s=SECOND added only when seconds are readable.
h=7 m=27
